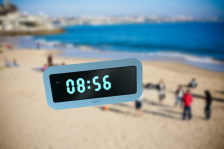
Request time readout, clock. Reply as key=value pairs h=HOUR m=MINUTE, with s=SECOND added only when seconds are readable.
h=8 m=56
